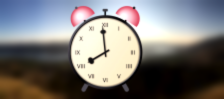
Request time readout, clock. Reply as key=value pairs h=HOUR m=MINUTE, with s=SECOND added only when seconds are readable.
h=7 m=59
